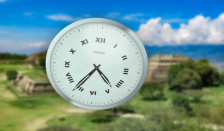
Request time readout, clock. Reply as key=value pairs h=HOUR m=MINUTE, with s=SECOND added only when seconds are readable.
h=4 m=36
